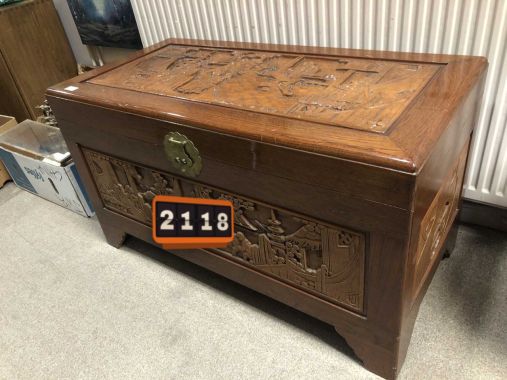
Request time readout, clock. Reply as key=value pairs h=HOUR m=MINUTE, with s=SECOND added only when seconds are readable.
h=21 m=18
